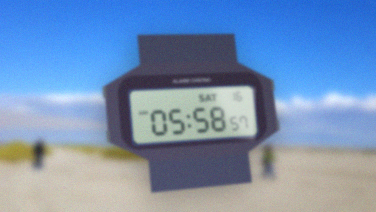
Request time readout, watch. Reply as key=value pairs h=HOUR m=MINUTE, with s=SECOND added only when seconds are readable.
h=5 m=58 s=57
